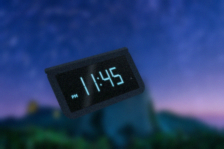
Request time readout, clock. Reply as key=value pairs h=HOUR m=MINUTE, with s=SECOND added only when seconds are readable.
h=11 m=45
